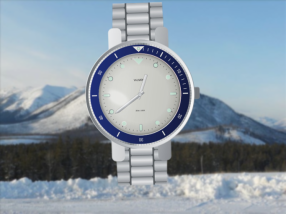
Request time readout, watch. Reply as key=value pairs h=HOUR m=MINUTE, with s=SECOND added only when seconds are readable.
h=12 m=39
